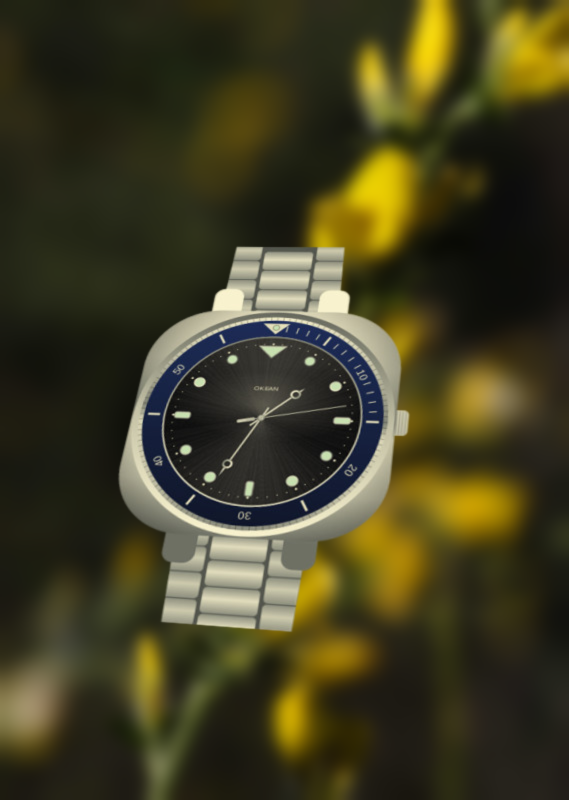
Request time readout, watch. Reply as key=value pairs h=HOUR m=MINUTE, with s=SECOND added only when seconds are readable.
h=1 m=34 s=13
